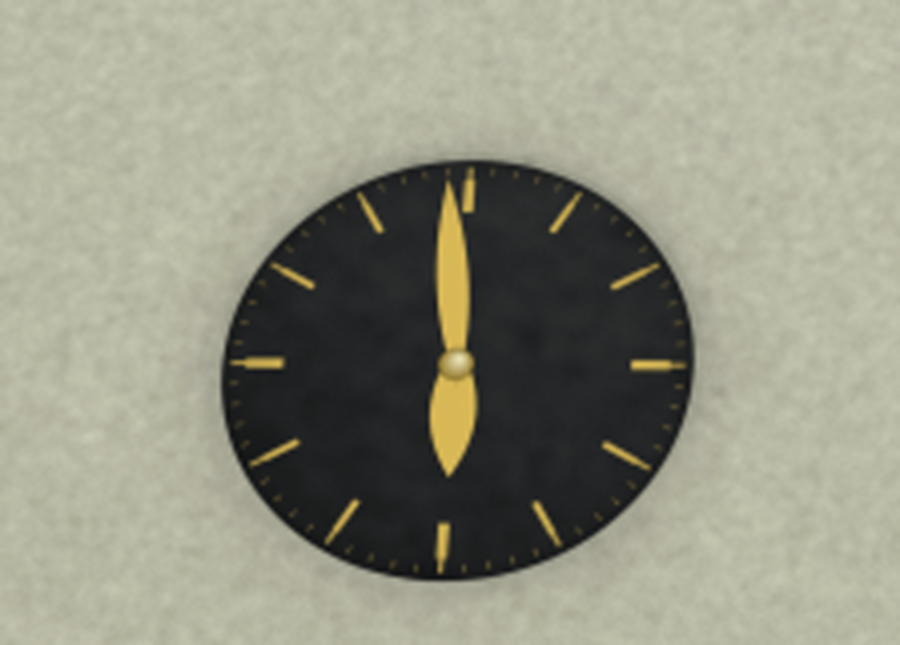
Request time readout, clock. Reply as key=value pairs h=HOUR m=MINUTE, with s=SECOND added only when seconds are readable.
h=5 m=59
